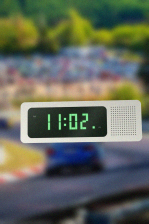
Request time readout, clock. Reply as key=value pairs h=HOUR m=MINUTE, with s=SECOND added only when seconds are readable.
h=11 m=2
